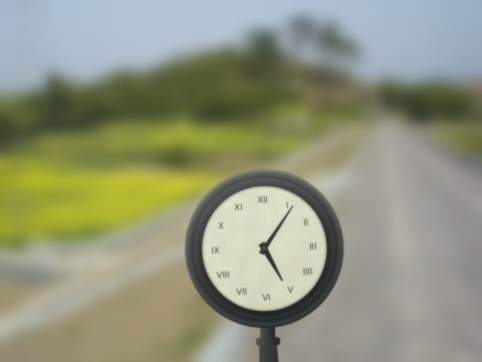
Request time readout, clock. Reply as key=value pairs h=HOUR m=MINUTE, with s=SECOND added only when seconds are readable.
h=5 m=6
